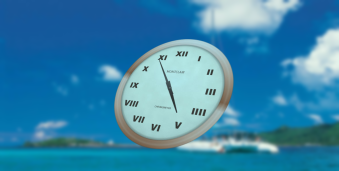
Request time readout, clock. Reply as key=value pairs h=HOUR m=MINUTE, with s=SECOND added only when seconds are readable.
h=4 m=54
